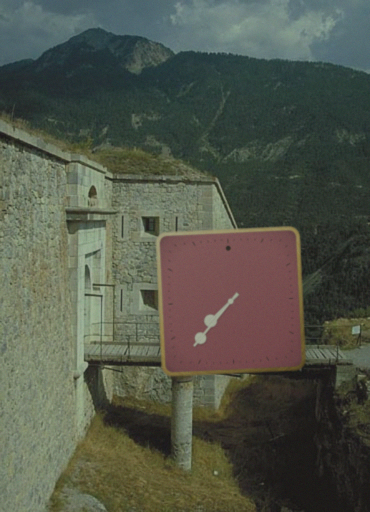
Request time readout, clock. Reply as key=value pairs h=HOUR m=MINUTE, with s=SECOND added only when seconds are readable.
h=7 m=37
